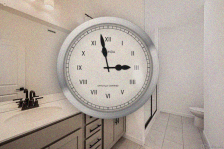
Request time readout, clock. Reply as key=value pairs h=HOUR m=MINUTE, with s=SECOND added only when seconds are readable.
h=2 m=58
